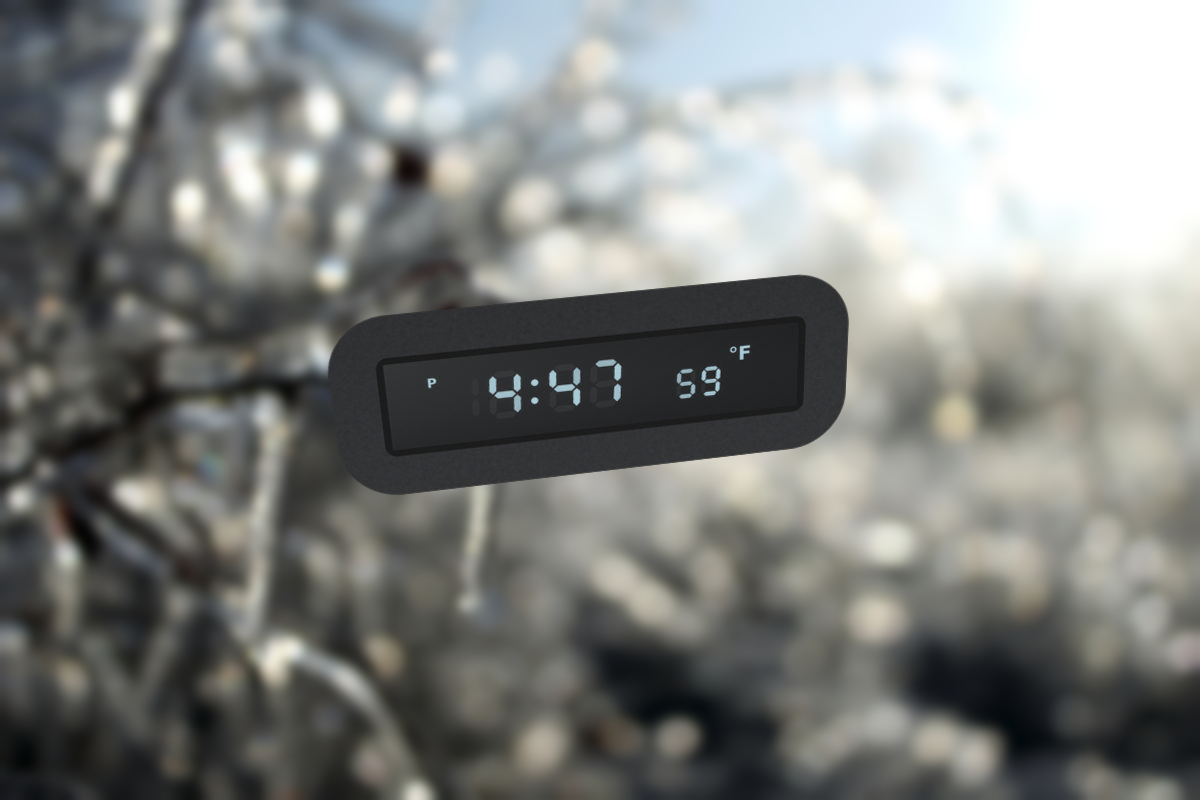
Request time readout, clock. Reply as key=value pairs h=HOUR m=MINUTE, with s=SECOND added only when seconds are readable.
h=4 m=47
